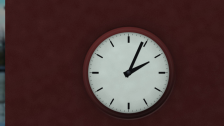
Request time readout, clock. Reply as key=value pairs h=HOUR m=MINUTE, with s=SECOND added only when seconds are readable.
h=2 m=4
